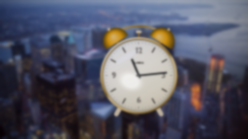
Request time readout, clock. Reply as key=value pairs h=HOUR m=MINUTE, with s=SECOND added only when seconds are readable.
h=11 m=14
